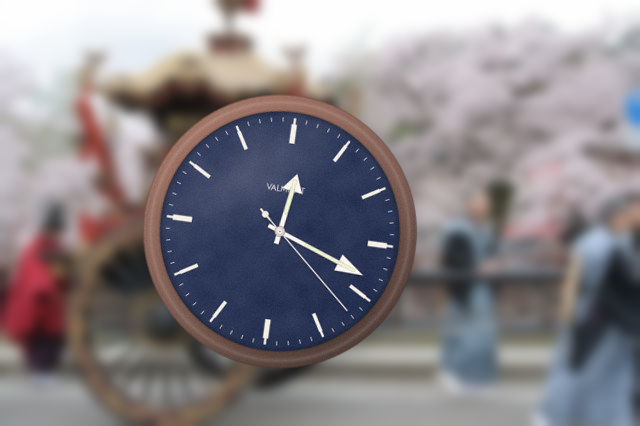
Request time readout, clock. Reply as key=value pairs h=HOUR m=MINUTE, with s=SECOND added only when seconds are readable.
h=12 m=18 s=22
